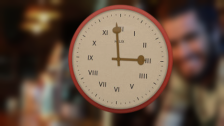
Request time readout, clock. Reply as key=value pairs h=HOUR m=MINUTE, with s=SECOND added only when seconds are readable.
h=2 m=59
